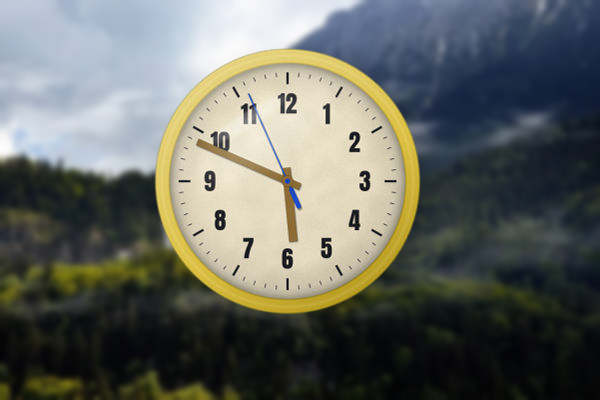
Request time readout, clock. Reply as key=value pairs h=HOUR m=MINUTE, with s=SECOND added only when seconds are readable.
h=5 m=48 s=56
